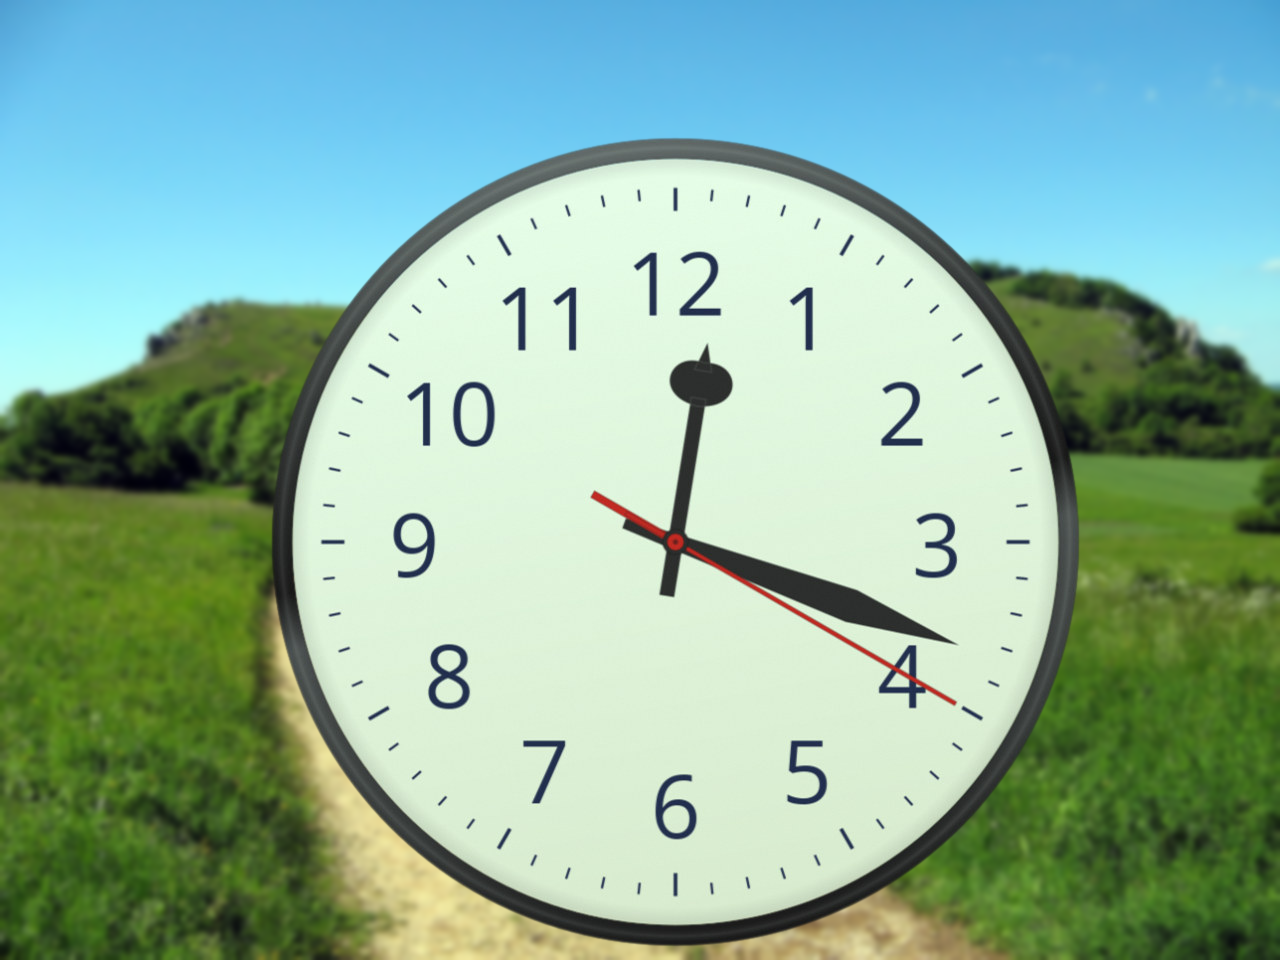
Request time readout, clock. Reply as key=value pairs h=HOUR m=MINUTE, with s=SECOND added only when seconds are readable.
h=12 m=18 s=20
